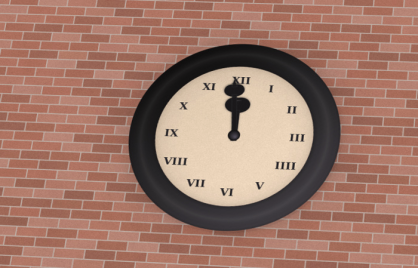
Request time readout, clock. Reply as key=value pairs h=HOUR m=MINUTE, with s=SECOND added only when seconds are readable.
h=11 m=59
